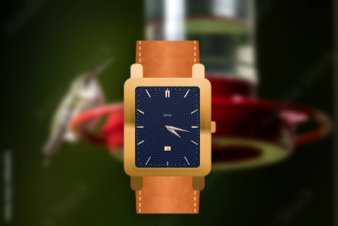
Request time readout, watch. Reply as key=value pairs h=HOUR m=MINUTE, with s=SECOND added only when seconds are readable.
h=4 m=17
